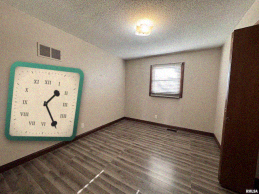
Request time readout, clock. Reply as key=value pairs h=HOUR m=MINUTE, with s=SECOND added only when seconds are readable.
h=1 m=25
